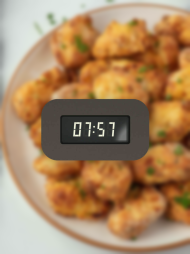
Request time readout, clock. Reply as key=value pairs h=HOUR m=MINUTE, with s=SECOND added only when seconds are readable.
h=7 m=57
